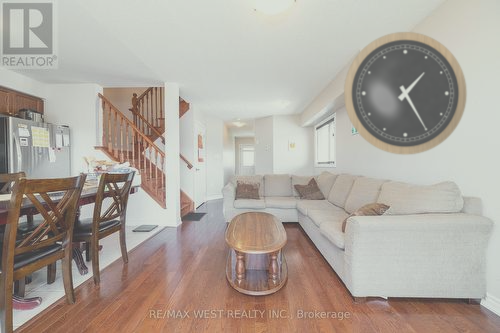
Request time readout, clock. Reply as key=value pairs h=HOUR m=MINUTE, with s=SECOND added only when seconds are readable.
h=1 m=25
